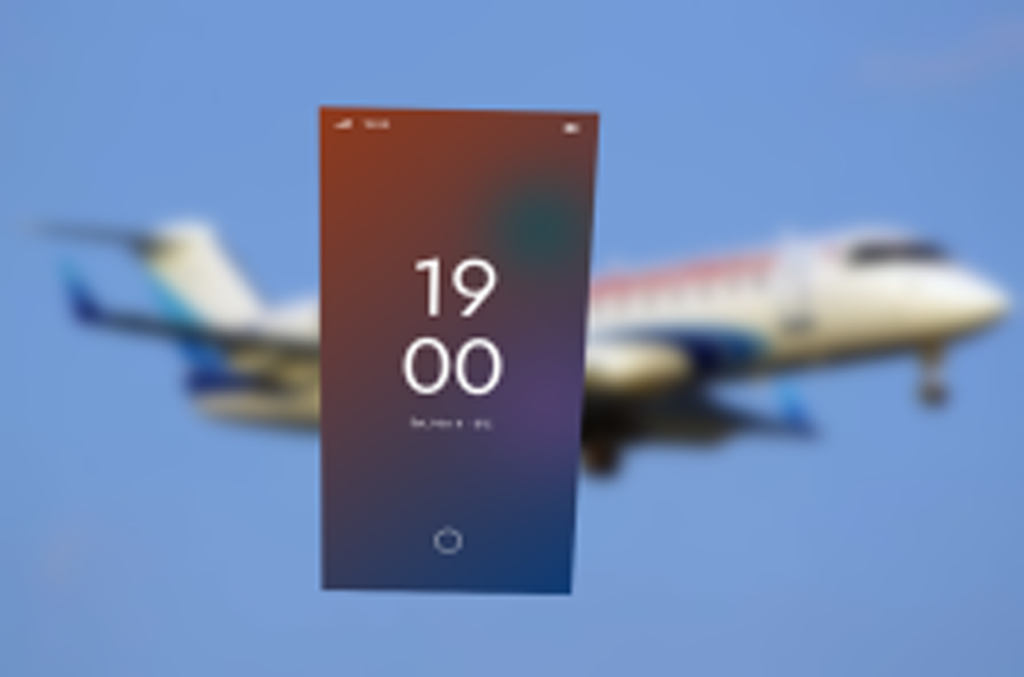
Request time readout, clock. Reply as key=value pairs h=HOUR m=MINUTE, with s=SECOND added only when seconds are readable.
h=19 m=0
